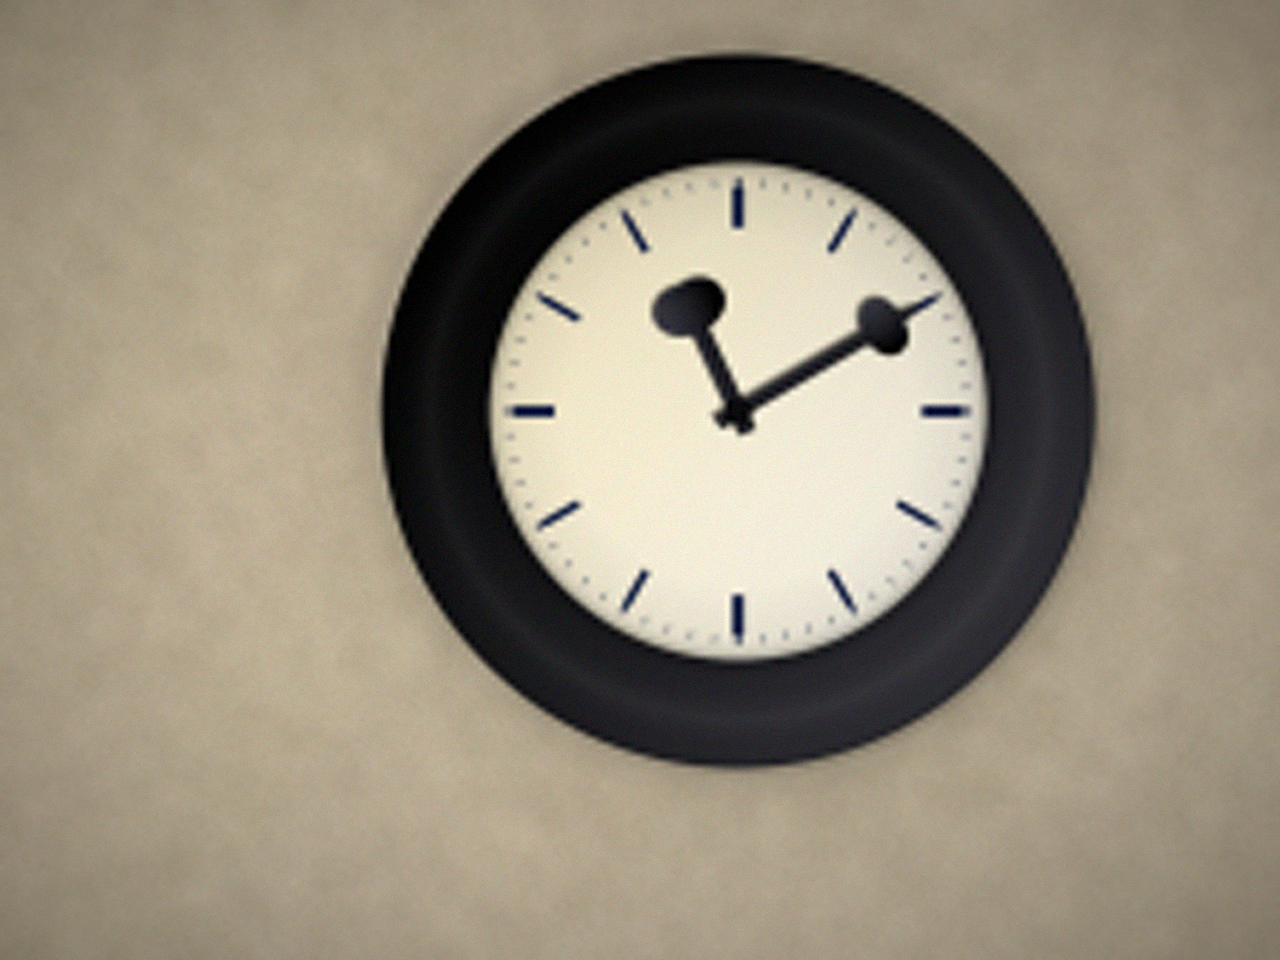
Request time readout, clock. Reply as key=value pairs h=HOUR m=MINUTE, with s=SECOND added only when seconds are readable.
h=11 m=10
